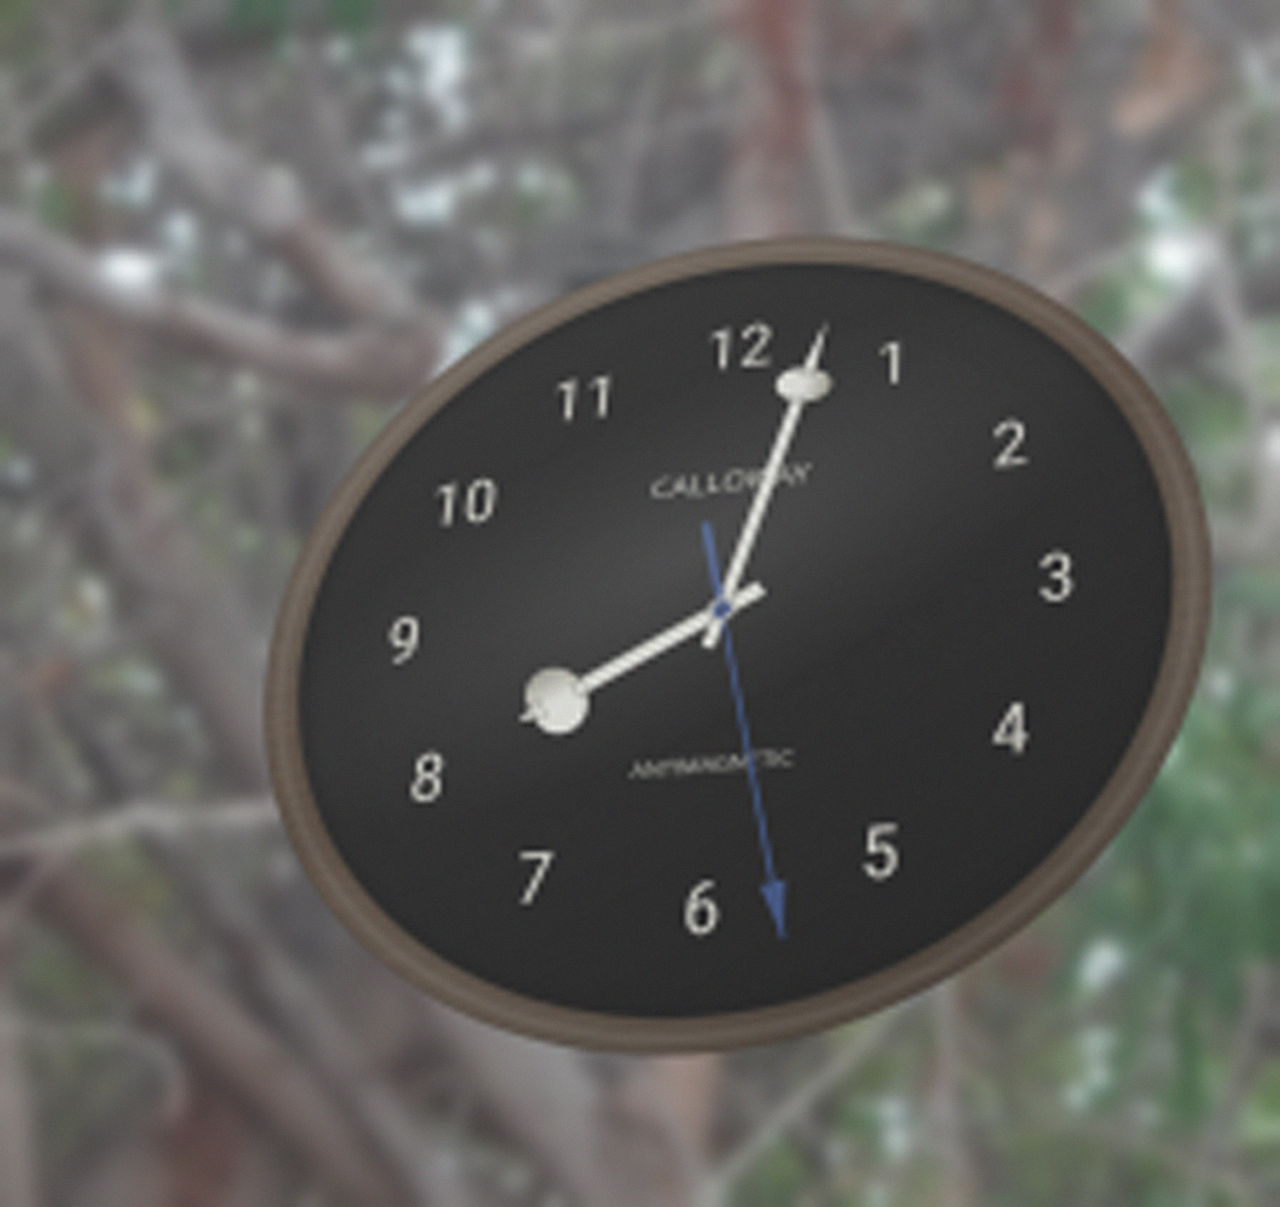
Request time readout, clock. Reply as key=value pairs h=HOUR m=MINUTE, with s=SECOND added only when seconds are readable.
h=8 m=2 s=28
